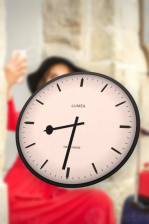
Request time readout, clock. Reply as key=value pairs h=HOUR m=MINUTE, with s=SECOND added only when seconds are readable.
h=8 m=31
